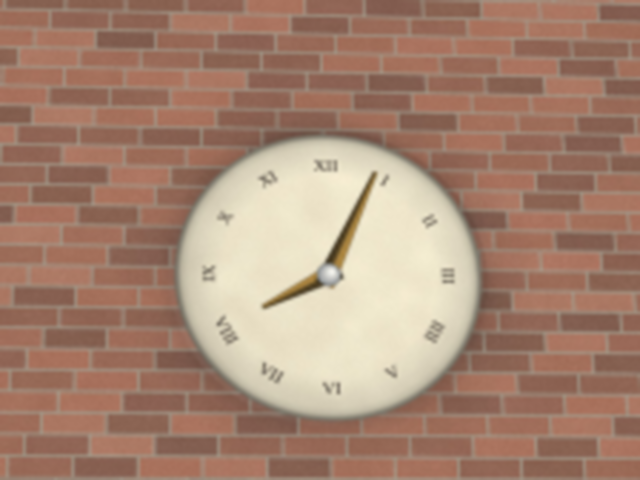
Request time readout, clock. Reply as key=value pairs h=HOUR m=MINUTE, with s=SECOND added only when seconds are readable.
h=8 m=4
